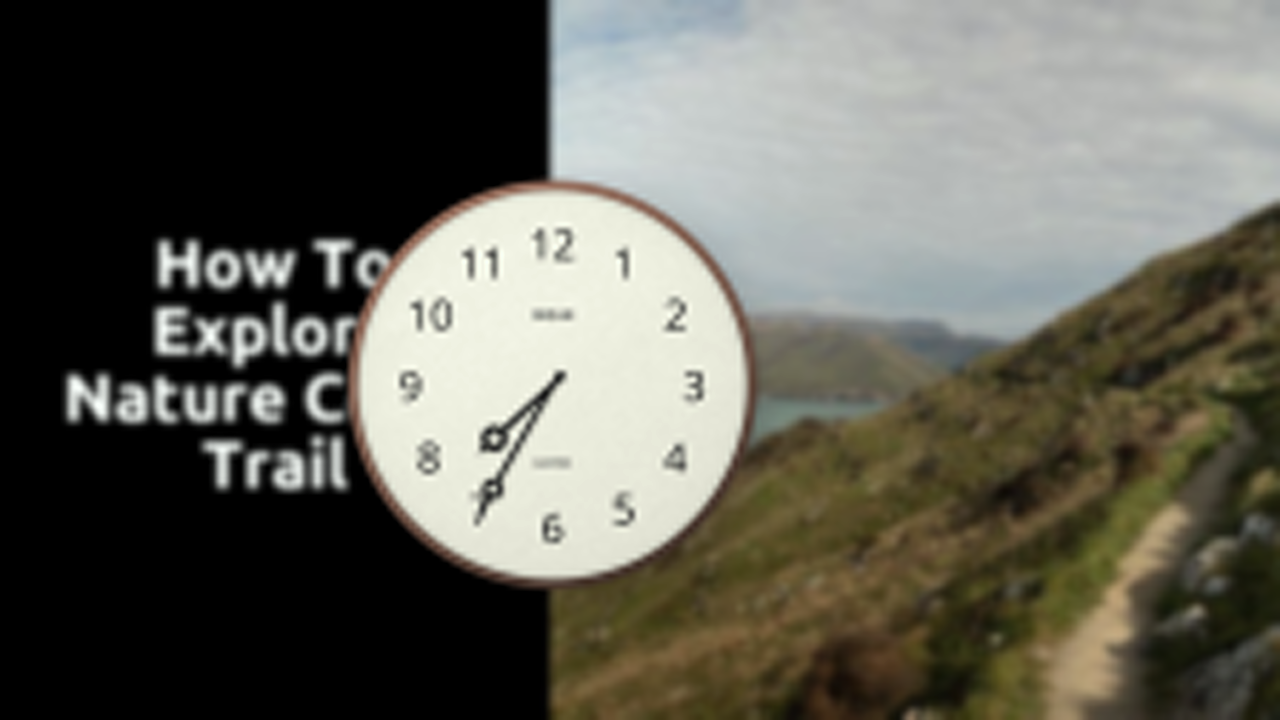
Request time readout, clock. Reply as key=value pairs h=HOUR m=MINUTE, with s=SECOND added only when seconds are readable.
h=7 m=35
